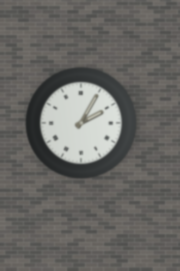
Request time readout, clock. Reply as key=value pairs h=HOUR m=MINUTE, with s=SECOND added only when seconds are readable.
h=2 m=5
